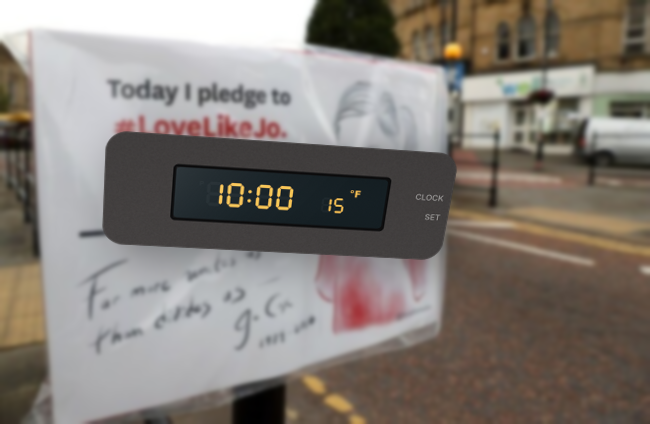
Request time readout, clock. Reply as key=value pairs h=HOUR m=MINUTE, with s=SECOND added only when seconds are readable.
h=10 m=0
